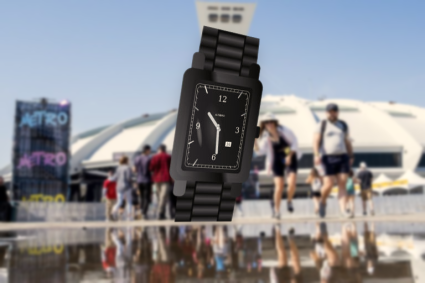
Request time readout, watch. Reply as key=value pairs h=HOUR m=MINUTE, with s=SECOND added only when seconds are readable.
h=10 m=29
